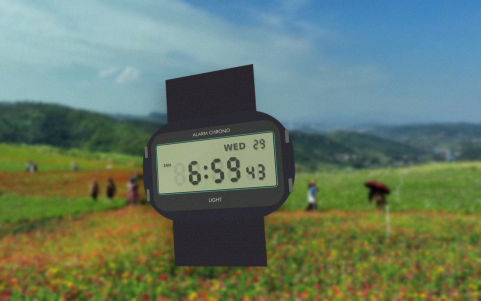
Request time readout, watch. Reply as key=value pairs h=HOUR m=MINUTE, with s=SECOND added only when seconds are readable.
h=6 m=59 s=43
